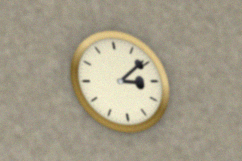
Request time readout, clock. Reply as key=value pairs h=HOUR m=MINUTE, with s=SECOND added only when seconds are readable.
h=3 m=9
